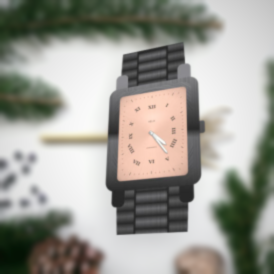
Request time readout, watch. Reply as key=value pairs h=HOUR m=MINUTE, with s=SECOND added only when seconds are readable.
h=4 m=24
